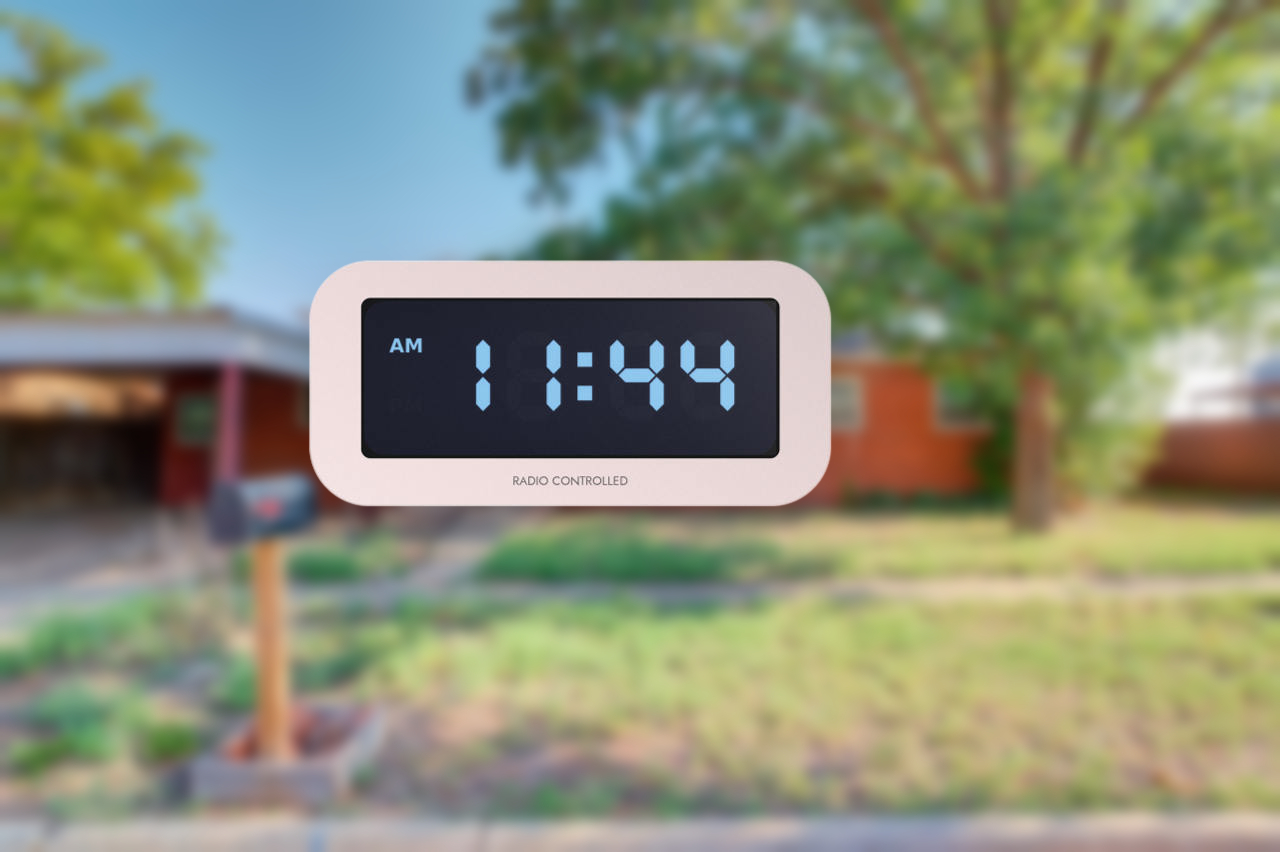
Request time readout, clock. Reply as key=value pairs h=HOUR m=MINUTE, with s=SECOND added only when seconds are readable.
h=11 m=44
